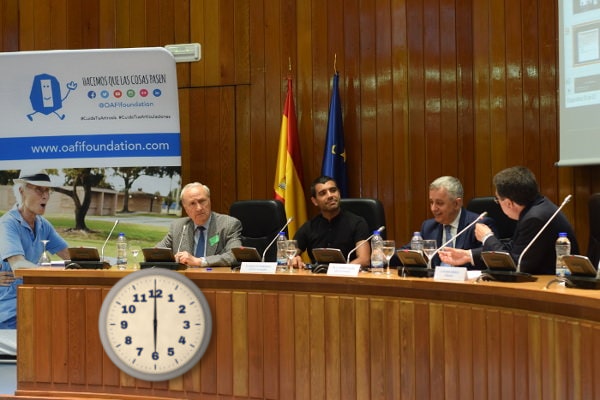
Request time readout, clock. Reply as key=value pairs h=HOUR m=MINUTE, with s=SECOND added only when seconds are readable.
h=6 m=0
